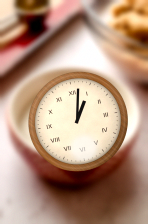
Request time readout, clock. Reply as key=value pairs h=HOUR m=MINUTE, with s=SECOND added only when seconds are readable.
h=1 m=2
